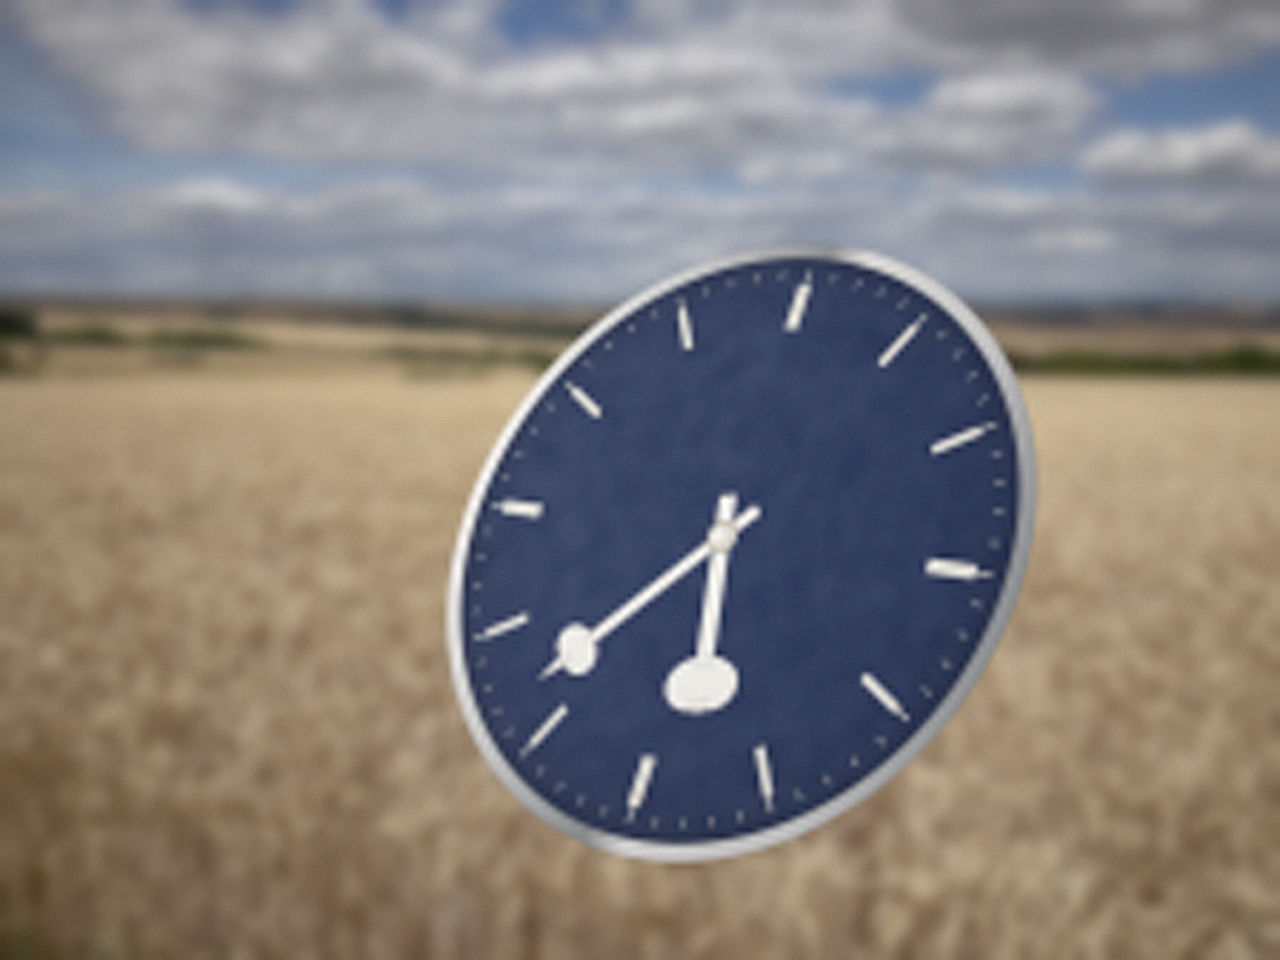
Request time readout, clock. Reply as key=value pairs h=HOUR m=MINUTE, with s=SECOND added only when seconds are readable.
h=5 m=37
